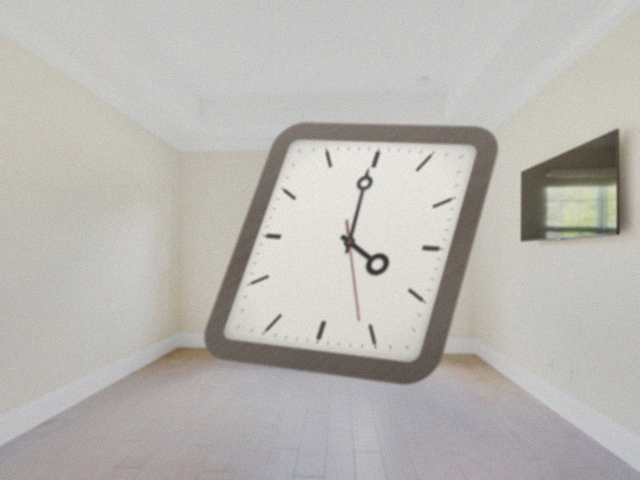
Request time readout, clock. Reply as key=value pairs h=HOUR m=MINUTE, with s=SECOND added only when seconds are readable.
h=3 m=59 s=26
